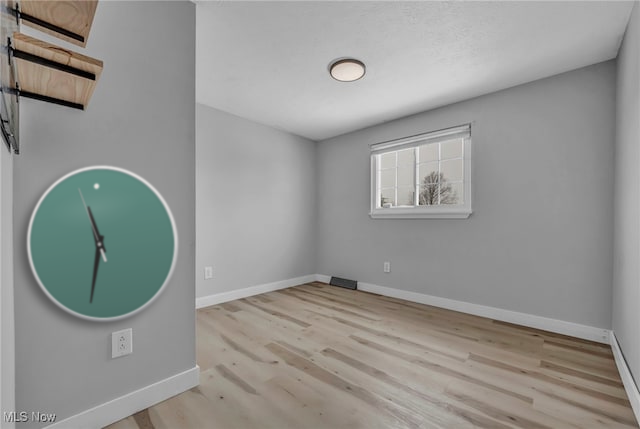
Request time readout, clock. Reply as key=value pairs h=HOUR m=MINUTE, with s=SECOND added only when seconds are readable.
h=11 m=31 s=57
